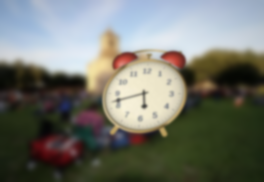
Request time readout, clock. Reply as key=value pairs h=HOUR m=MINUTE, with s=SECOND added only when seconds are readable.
h=5 m=42
